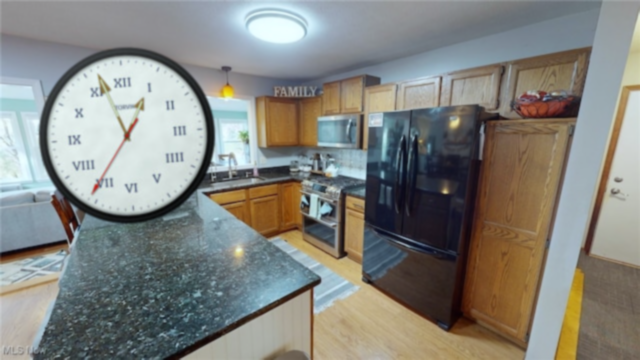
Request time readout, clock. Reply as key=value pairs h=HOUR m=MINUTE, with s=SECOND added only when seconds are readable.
h=12 m=56 s=36
